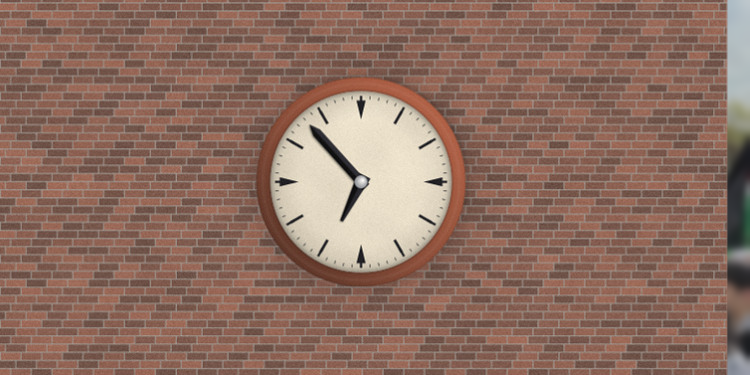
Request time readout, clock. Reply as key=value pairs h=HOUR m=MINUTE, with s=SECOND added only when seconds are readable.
h=6 m=53
